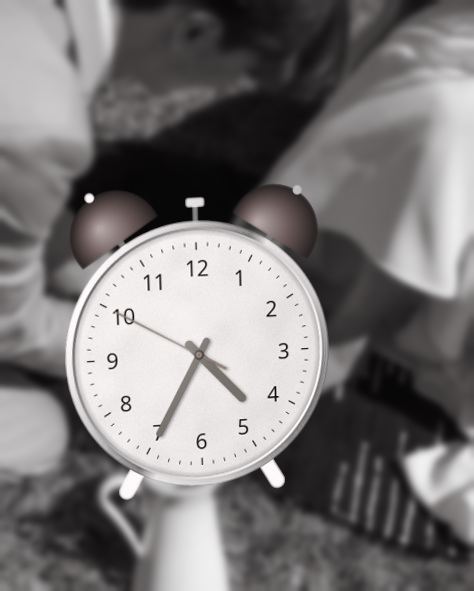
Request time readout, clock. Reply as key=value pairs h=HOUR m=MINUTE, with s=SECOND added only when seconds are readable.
h=4 m=34 s=50
